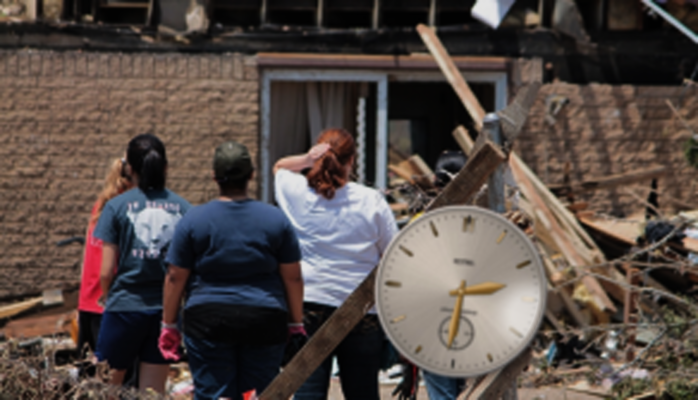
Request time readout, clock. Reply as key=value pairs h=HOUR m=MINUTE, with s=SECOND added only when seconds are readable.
h=2 m=31
